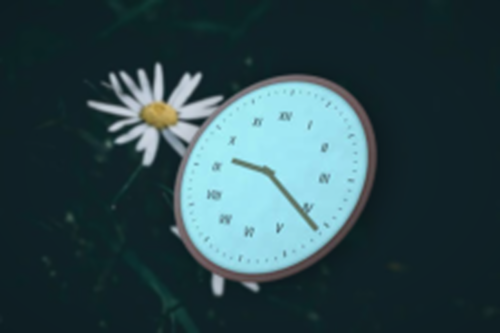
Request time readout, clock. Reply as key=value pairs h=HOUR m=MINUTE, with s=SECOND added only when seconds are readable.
h=9 m=21
